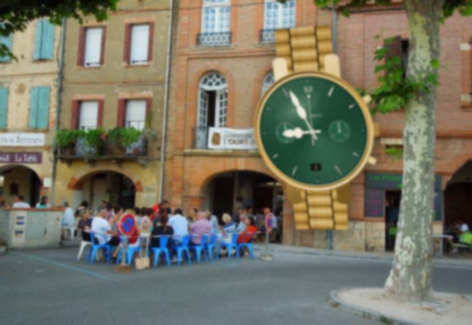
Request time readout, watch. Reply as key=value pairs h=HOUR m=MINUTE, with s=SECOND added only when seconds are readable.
h=8 m=56
